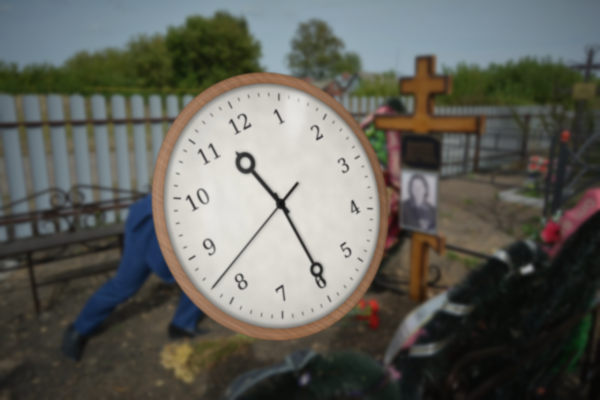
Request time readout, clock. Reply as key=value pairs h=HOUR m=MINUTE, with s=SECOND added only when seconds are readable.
h=11 m=29 s=42
